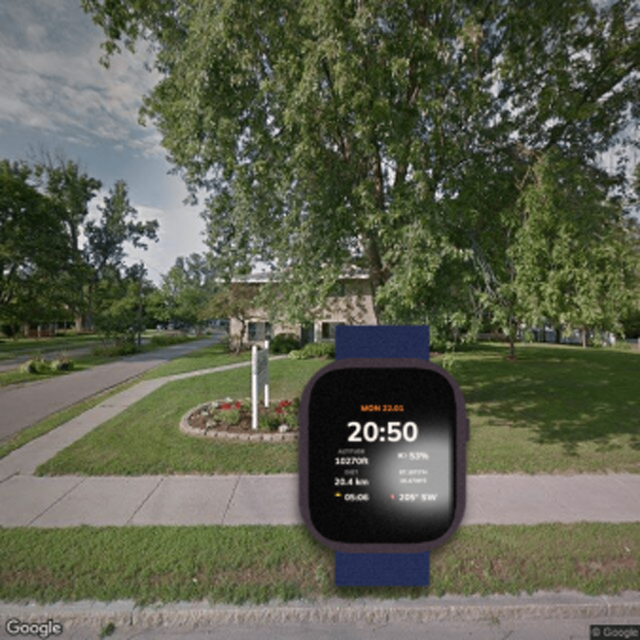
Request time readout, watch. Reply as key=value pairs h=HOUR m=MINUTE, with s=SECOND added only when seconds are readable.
h=20 m=50
